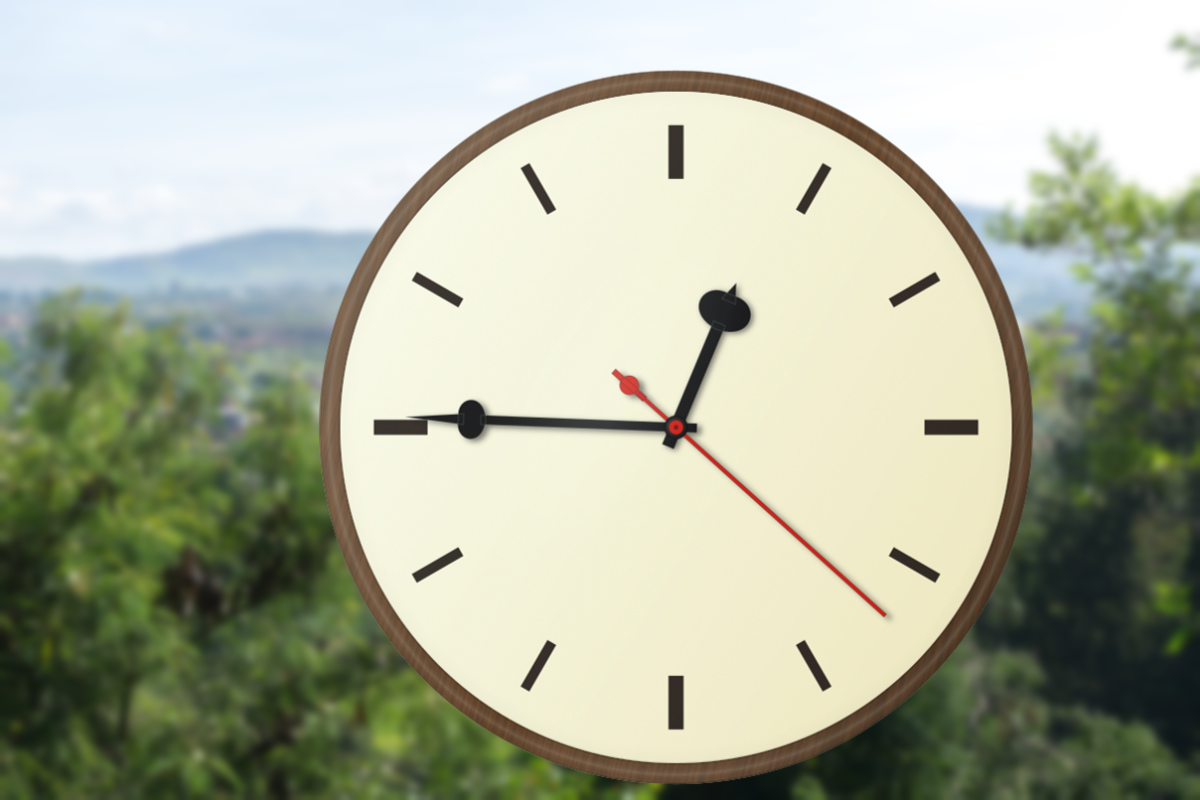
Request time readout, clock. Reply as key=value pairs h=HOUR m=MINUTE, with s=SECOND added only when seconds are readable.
h=12 m=45 s=22
